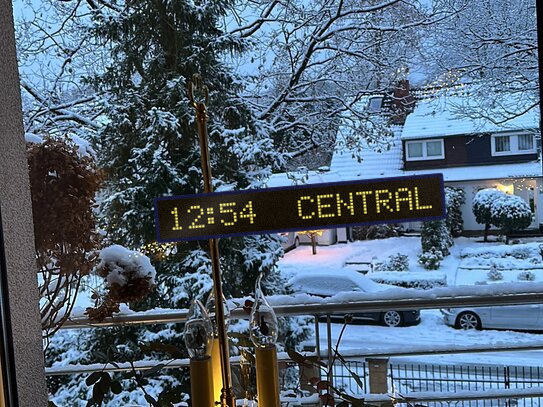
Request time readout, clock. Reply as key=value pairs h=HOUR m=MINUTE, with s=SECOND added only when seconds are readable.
h=12 m=54
